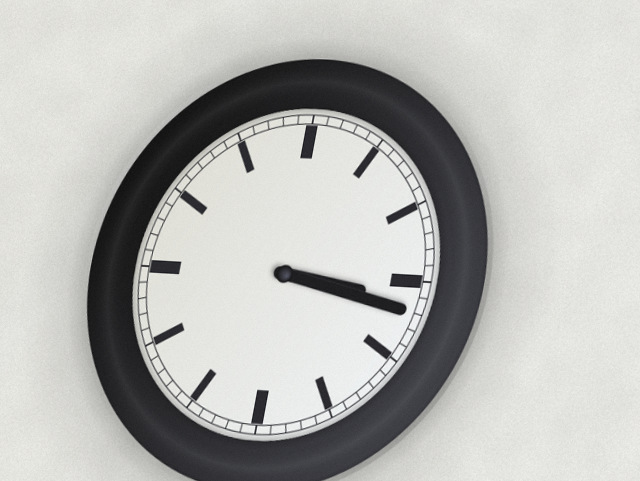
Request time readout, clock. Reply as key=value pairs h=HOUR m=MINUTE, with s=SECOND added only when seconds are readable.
h=3 m=17
